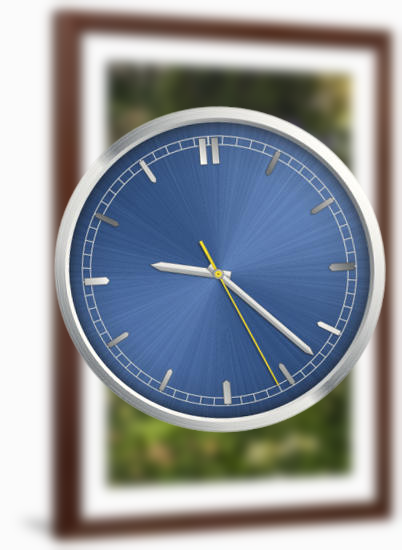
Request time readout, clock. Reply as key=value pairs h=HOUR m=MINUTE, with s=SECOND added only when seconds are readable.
h=9 m=22 s=26
